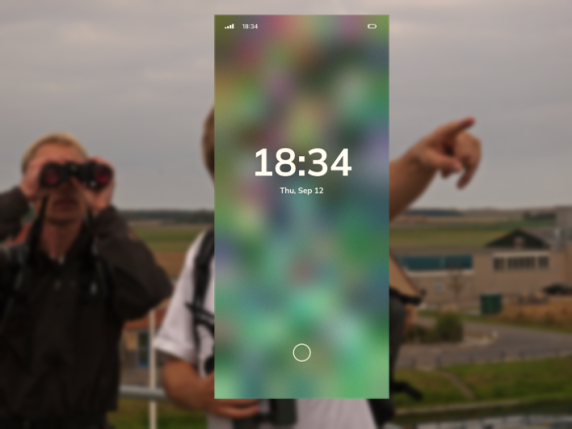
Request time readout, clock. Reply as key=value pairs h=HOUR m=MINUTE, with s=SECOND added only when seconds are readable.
h=18 m=34
